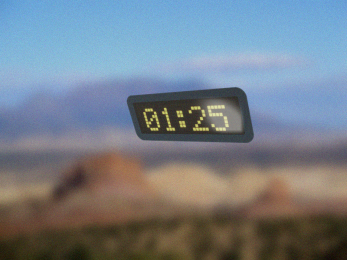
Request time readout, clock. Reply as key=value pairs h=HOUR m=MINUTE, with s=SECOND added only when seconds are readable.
h=1 m=25
